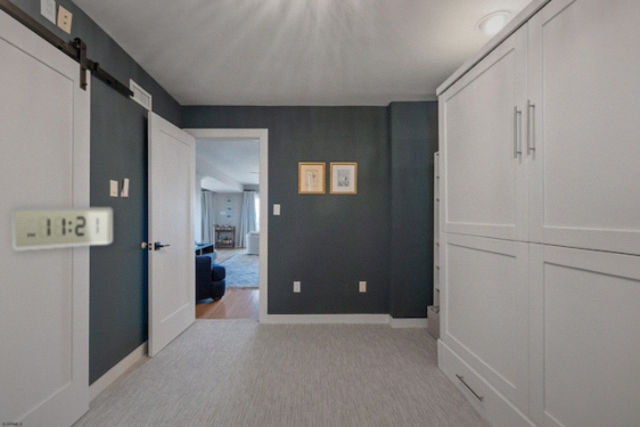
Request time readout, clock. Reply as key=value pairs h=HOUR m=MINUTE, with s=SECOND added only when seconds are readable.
h=11 m=21
